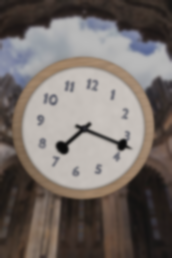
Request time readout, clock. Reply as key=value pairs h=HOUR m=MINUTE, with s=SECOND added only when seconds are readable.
h=7 m=17
